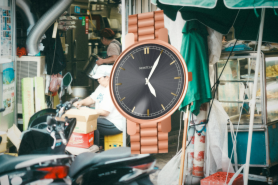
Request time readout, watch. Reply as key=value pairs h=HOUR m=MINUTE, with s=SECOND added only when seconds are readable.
h=5 m=5
